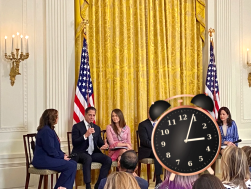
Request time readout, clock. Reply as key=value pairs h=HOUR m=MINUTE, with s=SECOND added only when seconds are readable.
h=3 m=4
